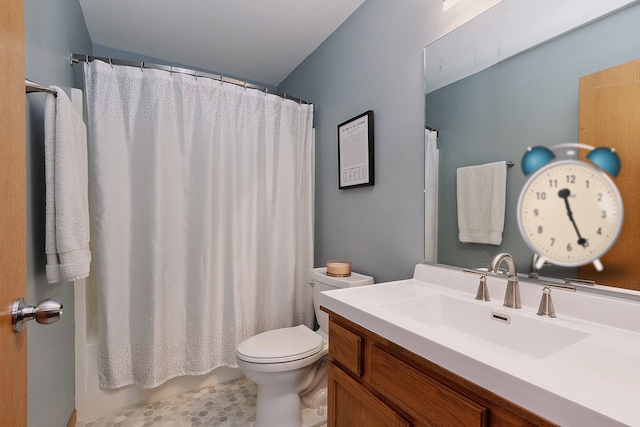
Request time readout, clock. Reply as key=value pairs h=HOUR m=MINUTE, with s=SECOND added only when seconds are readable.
h=11 m=26
